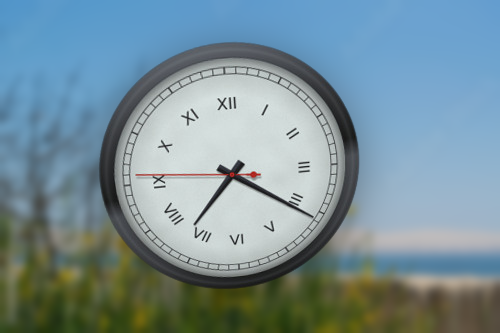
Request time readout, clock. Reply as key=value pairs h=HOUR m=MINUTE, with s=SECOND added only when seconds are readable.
h=7 m=20 s=46
